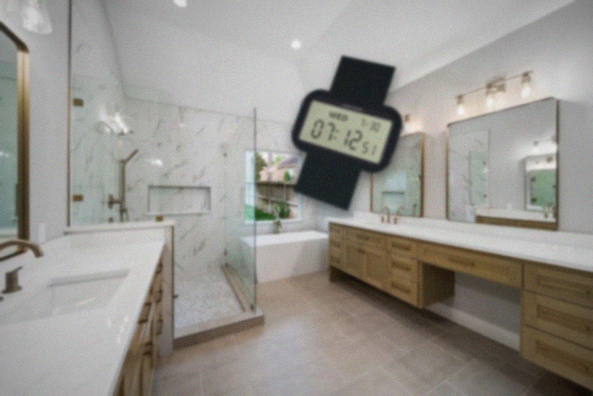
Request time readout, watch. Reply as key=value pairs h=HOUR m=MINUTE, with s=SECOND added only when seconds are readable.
h=7 m=12
